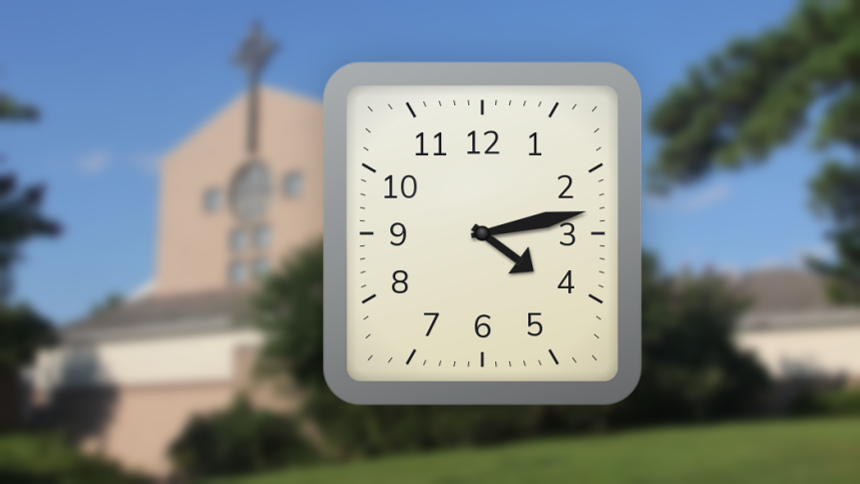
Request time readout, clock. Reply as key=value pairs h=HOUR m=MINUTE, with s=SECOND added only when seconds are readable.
h=4 m=13
